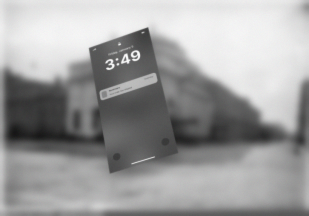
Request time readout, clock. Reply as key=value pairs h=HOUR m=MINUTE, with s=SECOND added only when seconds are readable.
h=3 m=49
